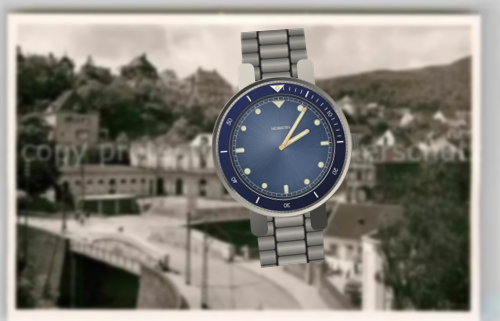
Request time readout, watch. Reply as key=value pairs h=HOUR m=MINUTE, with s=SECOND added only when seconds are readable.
h=2 m=6
